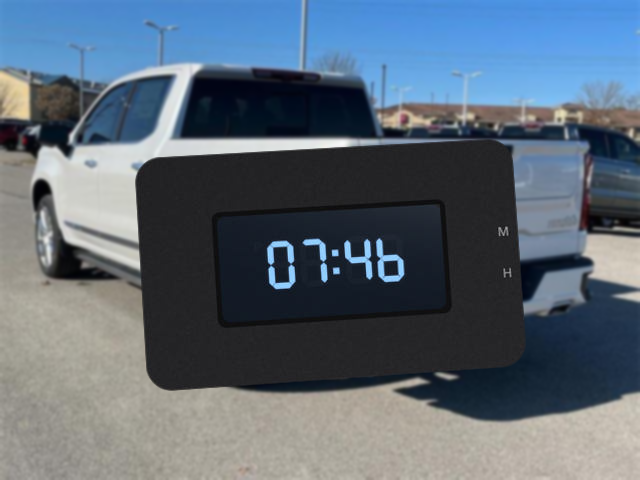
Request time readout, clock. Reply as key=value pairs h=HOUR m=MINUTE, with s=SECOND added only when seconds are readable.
h=7 m=46
